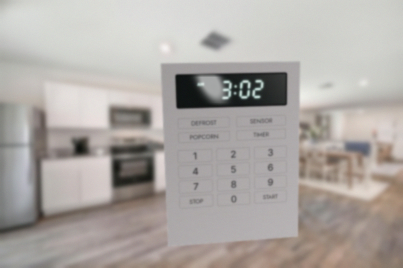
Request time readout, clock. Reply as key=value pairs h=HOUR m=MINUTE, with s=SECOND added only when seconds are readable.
h=3 m=2
